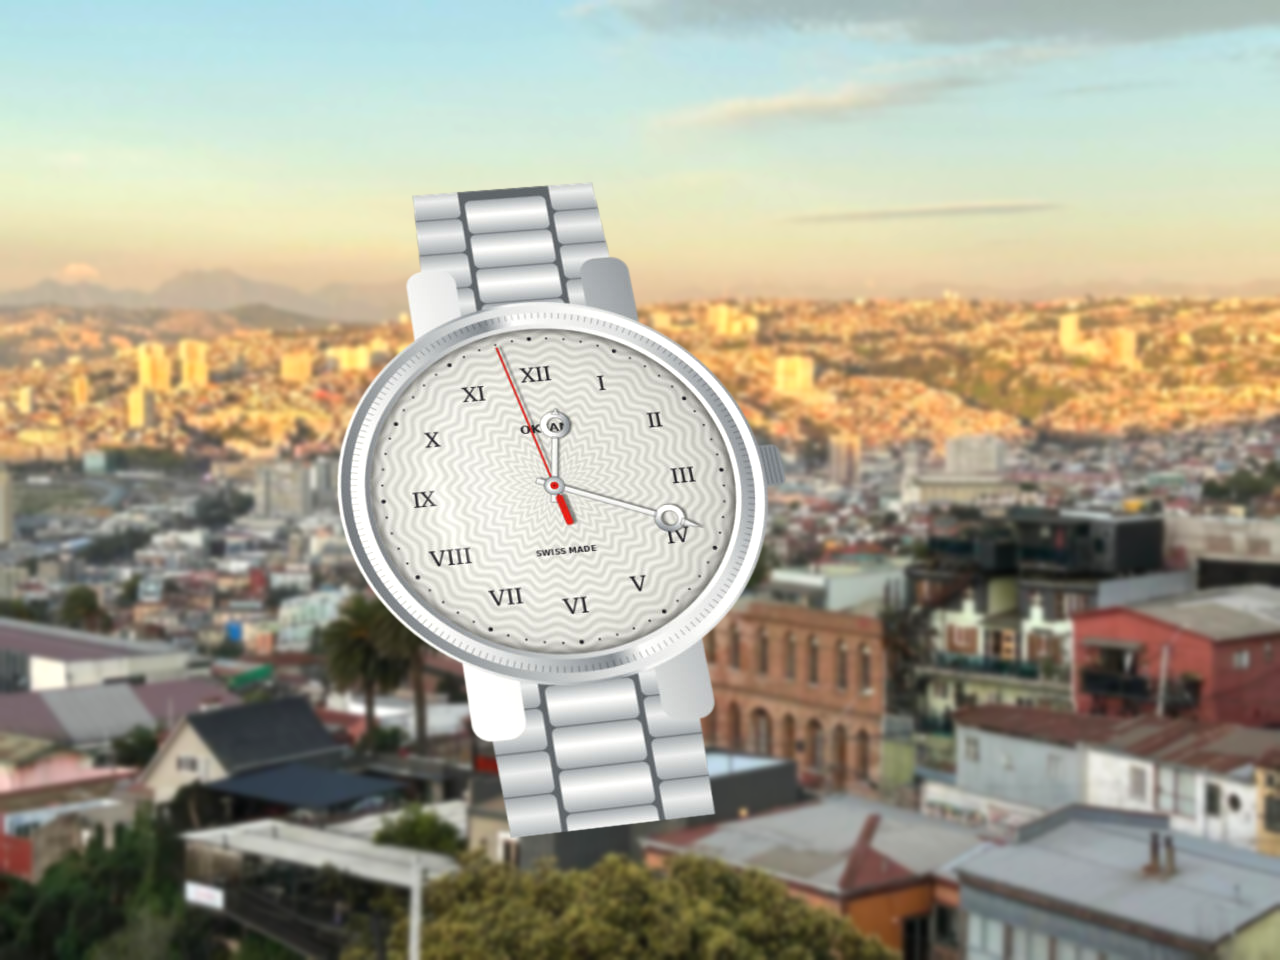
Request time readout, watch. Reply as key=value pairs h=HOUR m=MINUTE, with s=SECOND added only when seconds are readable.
h=12 m=18 s=58
